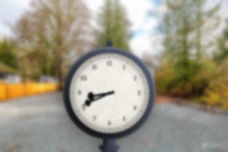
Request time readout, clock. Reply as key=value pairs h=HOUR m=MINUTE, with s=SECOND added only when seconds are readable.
h=8 m=41
